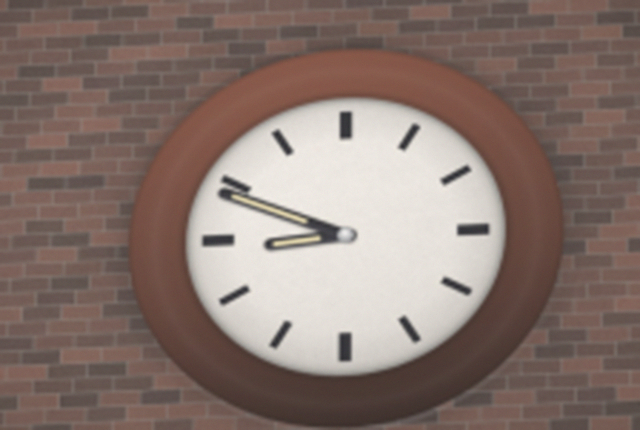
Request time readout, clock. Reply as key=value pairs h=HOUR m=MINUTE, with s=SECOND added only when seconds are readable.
h=8 m=49
